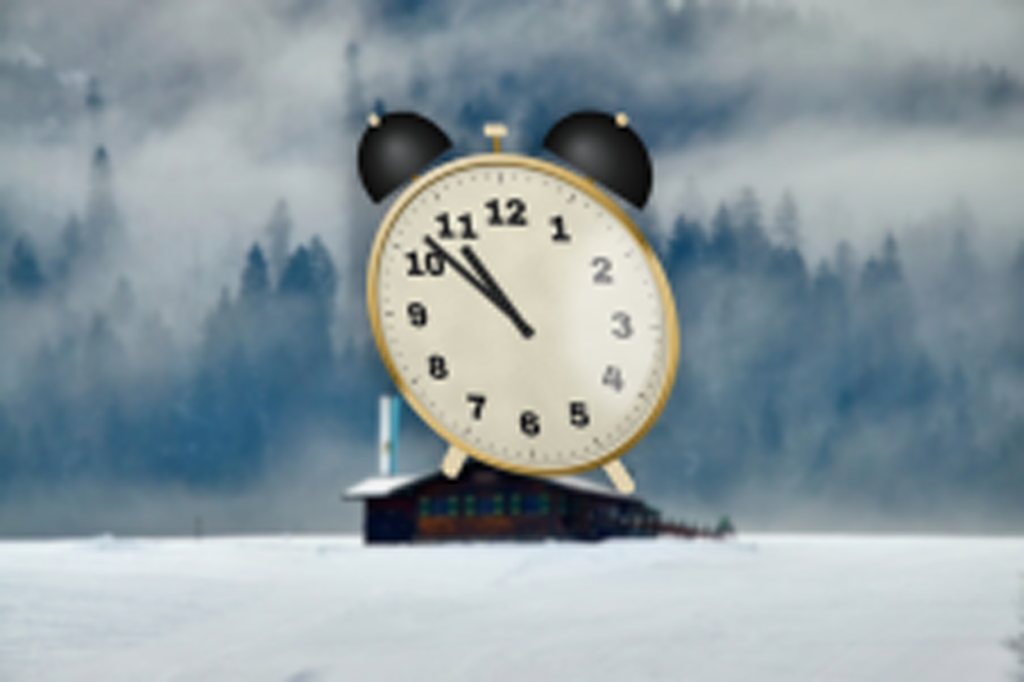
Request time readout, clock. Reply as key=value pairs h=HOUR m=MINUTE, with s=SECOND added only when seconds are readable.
h=10 m=52
